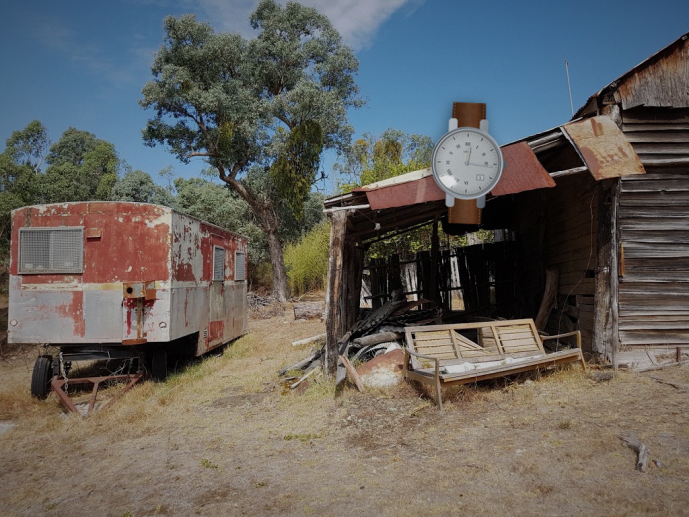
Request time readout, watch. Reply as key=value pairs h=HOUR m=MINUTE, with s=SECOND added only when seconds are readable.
h=12 m=16
